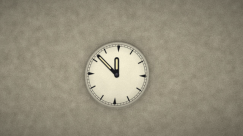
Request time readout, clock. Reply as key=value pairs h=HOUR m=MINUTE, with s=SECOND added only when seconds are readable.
h=11 m=52
